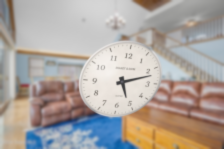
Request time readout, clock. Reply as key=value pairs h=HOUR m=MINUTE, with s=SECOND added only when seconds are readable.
h=5 m=12
